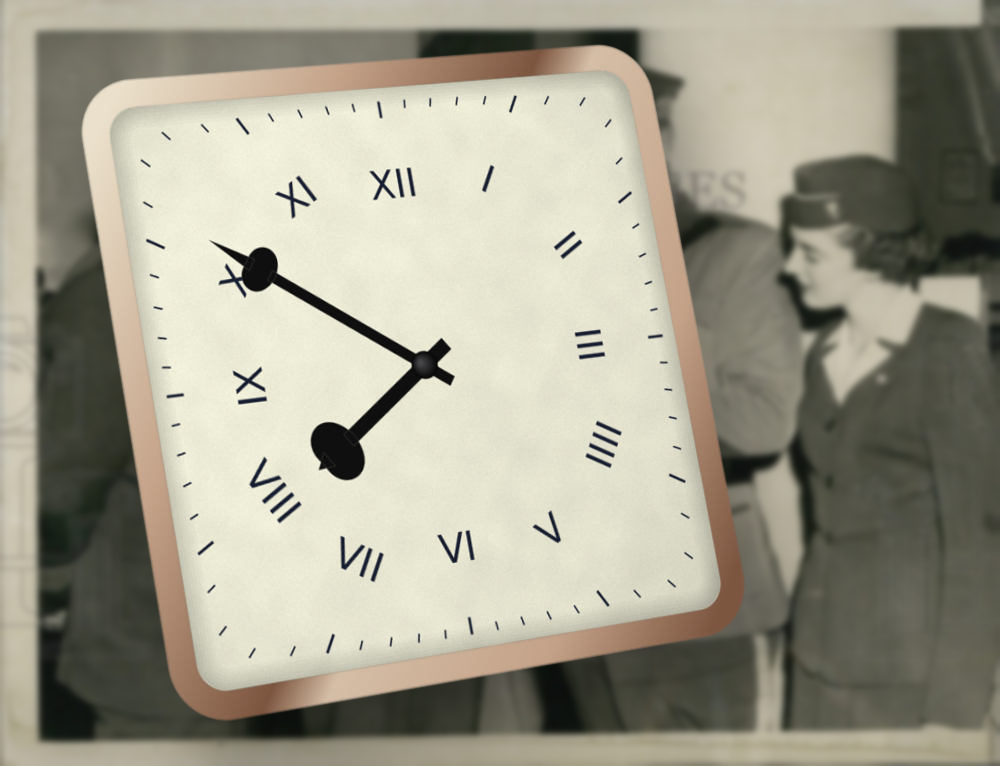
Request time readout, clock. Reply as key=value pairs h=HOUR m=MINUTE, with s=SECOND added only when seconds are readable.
h=7 m=51
